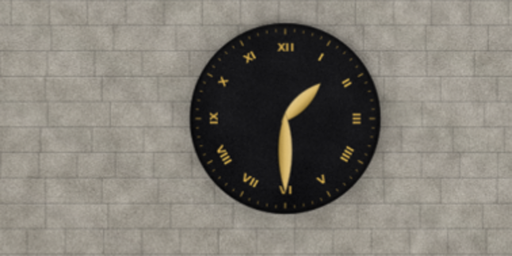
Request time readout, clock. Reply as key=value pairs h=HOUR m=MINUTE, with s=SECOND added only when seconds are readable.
h=1 m=30
